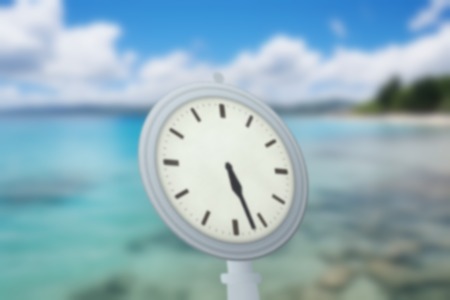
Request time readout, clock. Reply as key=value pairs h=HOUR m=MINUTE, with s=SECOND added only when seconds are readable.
h=5 m=27
